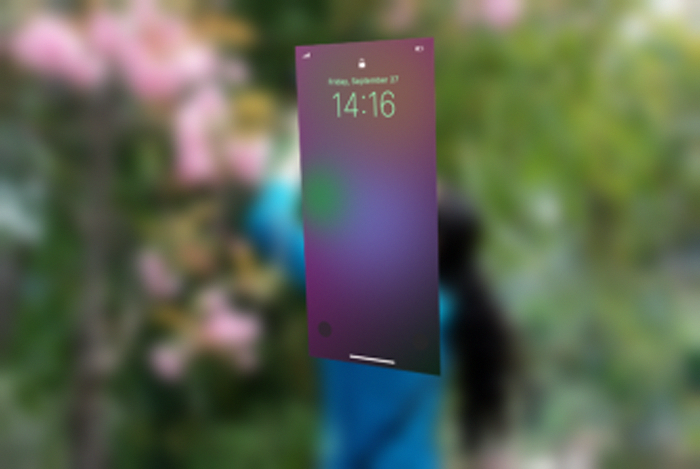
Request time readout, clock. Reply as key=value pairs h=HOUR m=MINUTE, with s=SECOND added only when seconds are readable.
h=14 m=16
